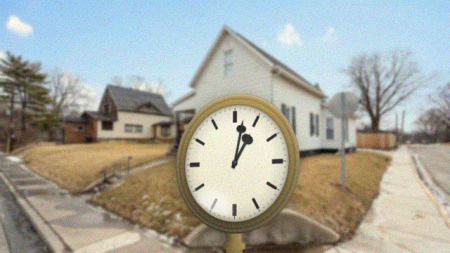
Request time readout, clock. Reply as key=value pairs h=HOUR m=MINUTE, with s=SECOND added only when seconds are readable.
h=1 m=2
